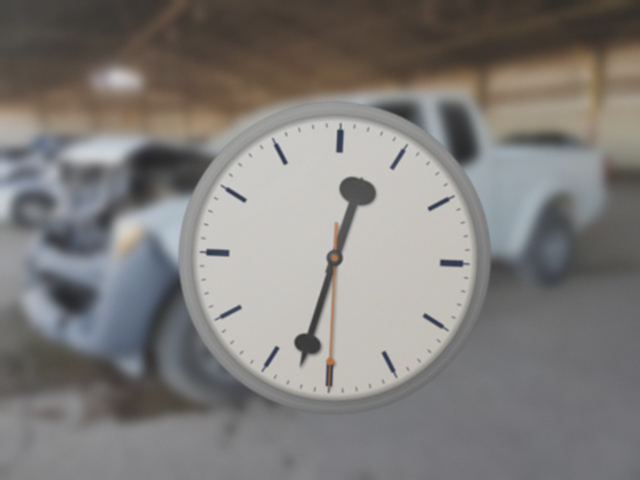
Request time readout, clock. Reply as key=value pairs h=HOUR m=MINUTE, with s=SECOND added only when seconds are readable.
h=12 m=32 s=30
